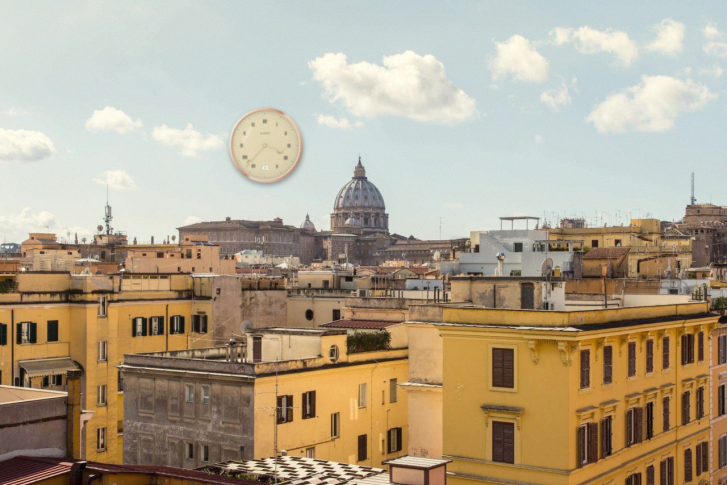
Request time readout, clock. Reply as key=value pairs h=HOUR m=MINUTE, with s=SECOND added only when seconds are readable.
h=3 m=37
